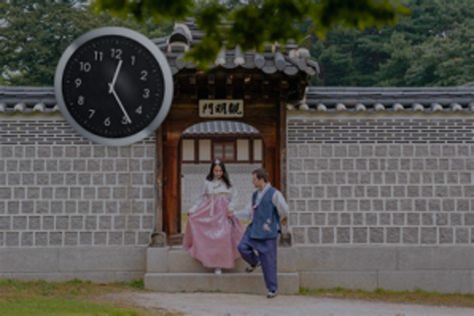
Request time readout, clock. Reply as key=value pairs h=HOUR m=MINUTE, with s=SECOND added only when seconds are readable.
h=12 m=24
